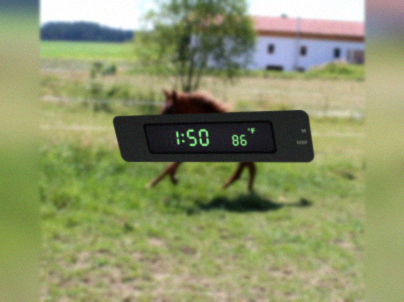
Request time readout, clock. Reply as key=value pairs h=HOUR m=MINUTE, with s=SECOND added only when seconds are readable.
h=1 m=50
